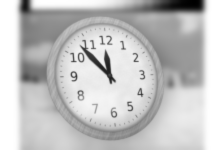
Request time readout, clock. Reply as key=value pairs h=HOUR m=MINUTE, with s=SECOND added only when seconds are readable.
h=11 m=53
